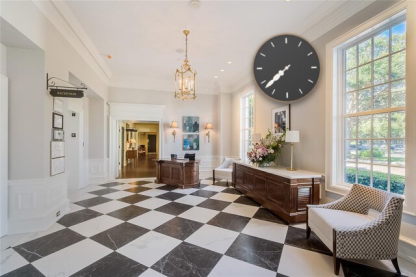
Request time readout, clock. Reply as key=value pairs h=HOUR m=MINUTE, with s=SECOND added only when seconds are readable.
h=7 m=38
